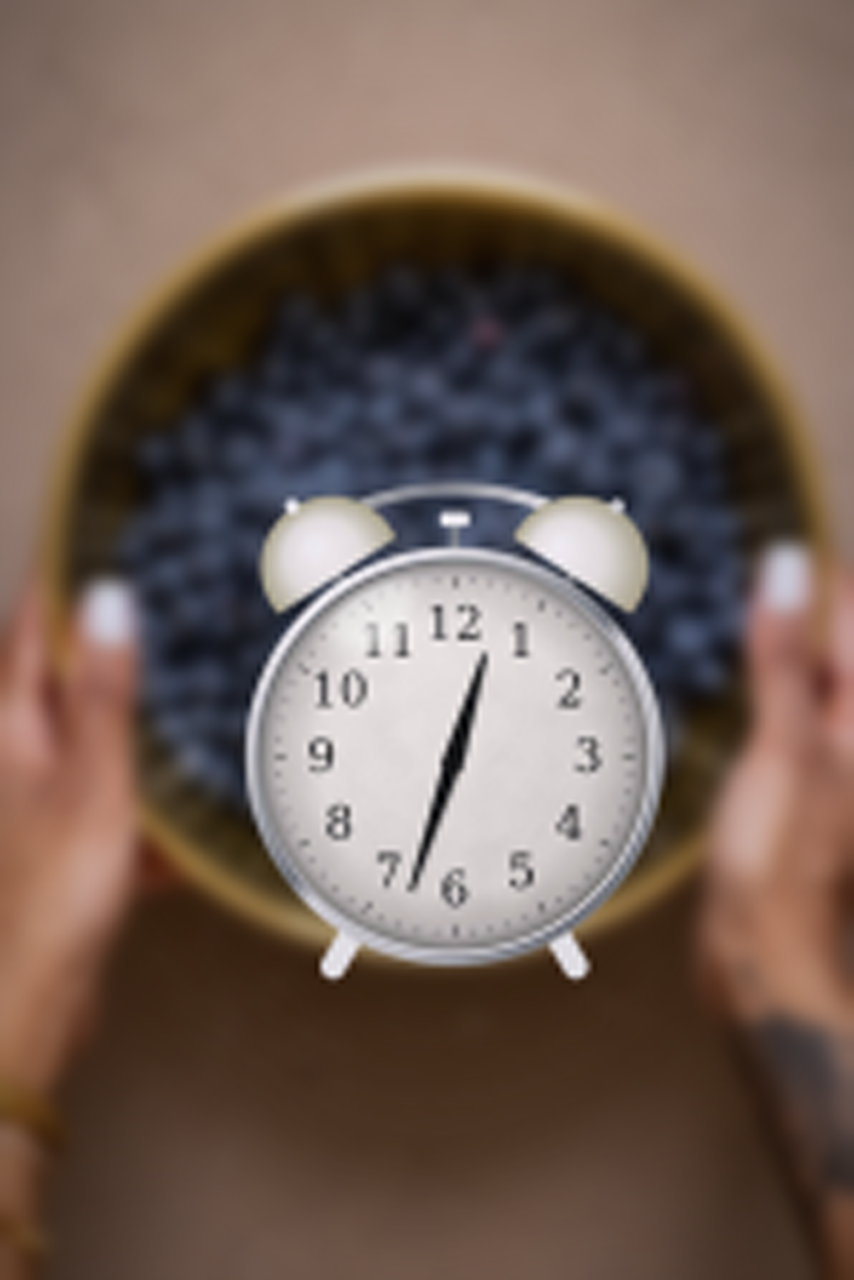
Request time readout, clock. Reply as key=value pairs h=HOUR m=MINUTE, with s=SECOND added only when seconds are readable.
h=12 m=33
